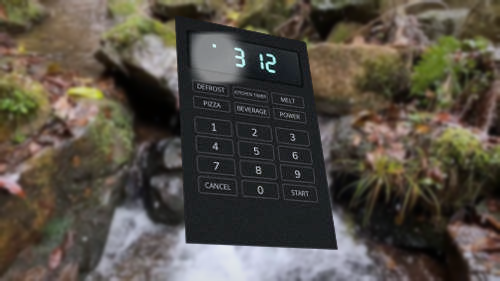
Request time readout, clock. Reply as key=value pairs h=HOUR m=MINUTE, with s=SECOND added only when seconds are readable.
h=3 m=12
